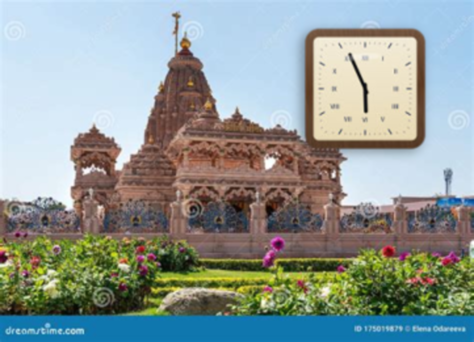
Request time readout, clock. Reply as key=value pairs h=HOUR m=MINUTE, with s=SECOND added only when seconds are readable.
h=5 m=56
